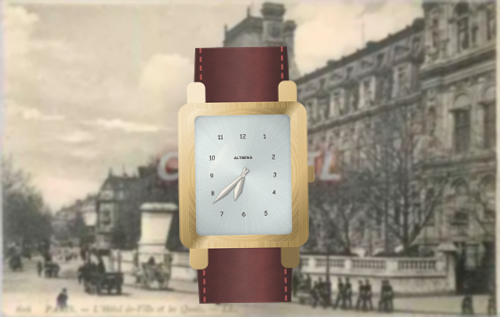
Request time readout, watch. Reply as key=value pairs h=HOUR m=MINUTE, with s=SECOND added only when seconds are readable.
h=6 m=38
